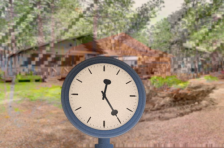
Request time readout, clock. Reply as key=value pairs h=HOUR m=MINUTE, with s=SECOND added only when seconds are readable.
h=12 m=25
